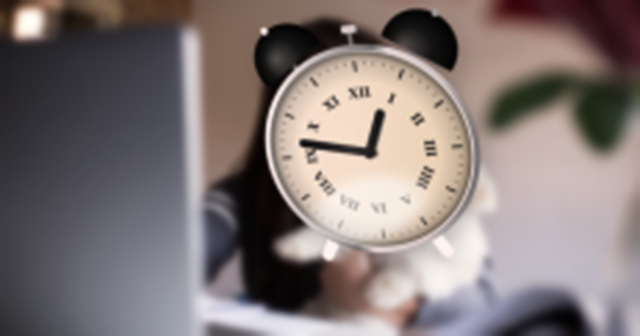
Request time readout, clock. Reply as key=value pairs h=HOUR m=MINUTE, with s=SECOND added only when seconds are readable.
h=12 m=47
